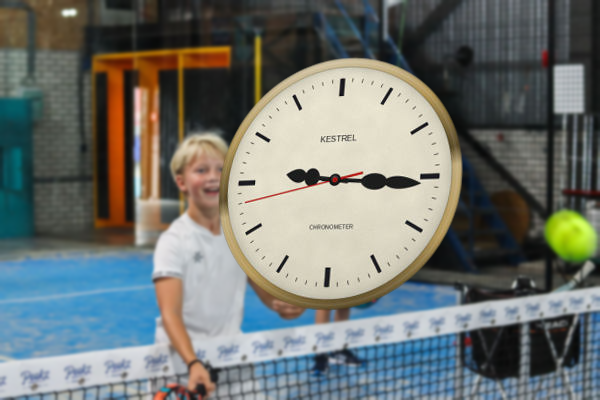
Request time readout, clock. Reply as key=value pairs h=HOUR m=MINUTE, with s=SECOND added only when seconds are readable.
h=9 m=15 s=43
